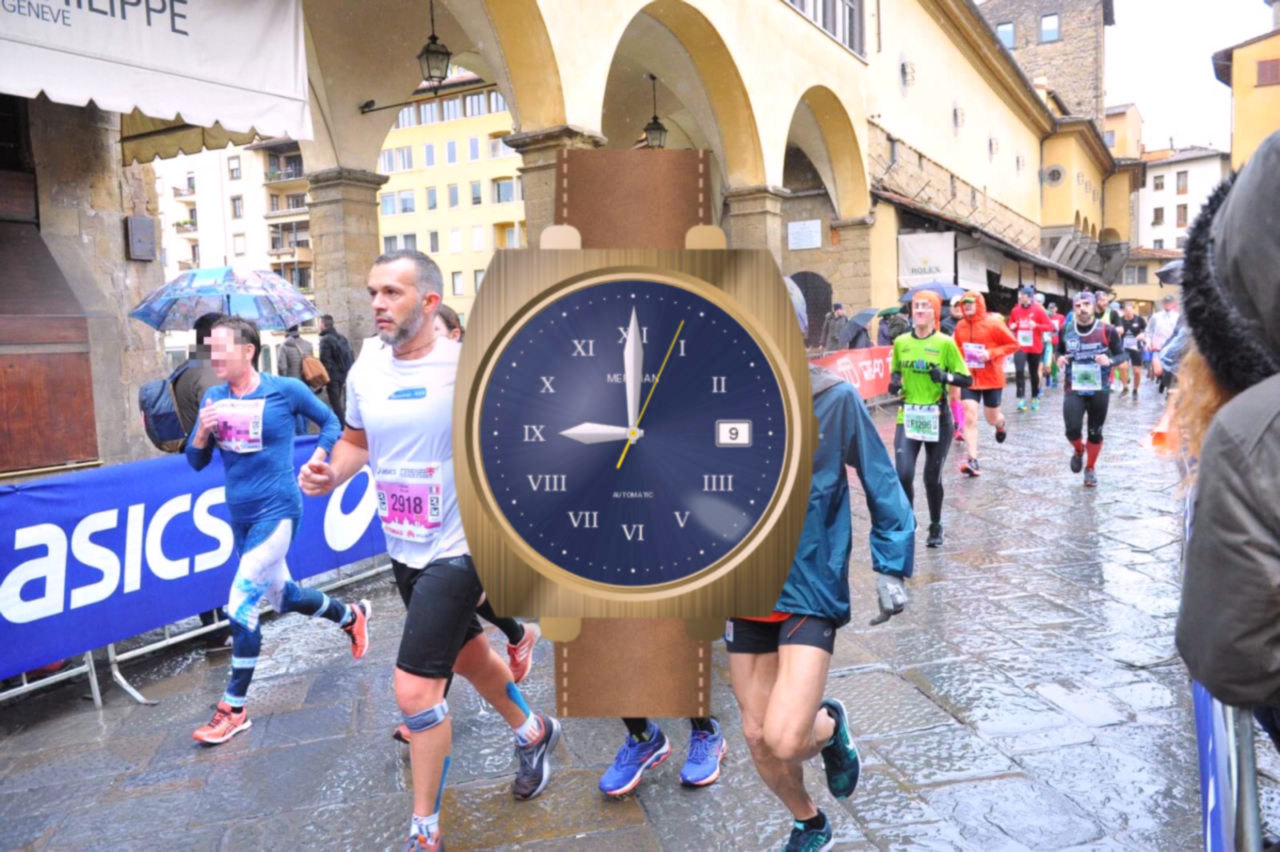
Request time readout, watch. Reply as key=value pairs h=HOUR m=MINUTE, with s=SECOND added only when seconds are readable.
h=9 m=0 s=4
